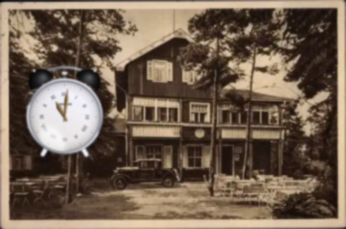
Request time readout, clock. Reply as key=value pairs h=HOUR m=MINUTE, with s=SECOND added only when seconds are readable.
h=11 m=1
